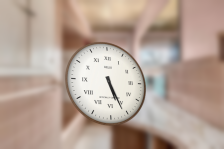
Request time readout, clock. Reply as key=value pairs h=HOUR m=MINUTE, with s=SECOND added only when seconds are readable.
h=5 m=26
